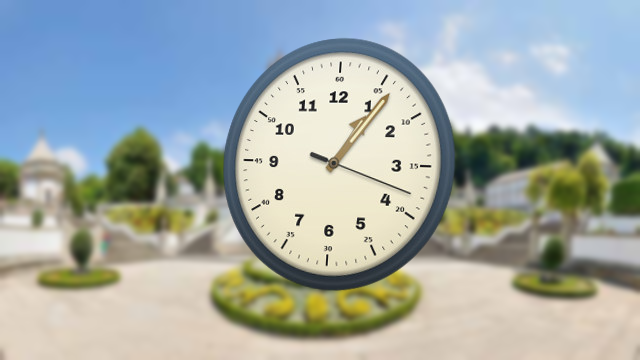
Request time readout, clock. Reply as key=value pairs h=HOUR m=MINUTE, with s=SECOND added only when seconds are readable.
h=1 m=6 s=18
